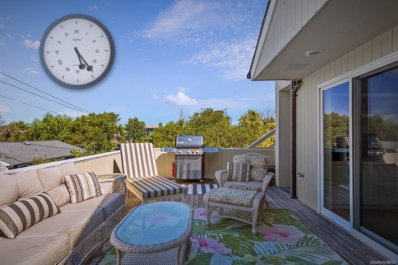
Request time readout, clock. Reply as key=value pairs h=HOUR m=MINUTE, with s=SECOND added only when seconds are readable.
h=5 m=24
